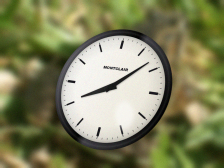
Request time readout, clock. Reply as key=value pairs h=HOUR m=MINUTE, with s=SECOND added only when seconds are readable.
h=8 m=8
